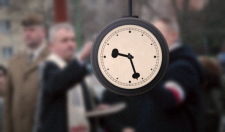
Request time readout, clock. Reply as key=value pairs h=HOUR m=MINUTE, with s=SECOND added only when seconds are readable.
h=9 m=27
